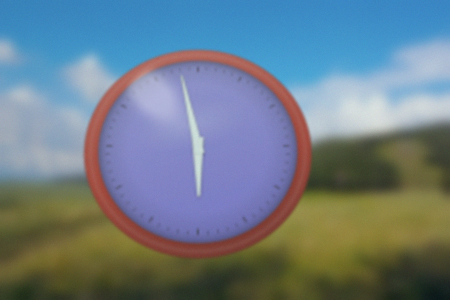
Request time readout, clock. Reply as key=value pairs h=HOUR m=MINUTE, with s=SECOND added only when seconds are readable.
h=5 m=58
